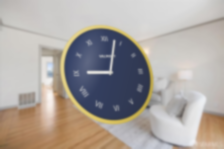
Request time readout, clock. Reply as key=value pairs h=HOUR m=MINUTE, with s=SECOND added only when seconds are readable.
h=9 m=3
